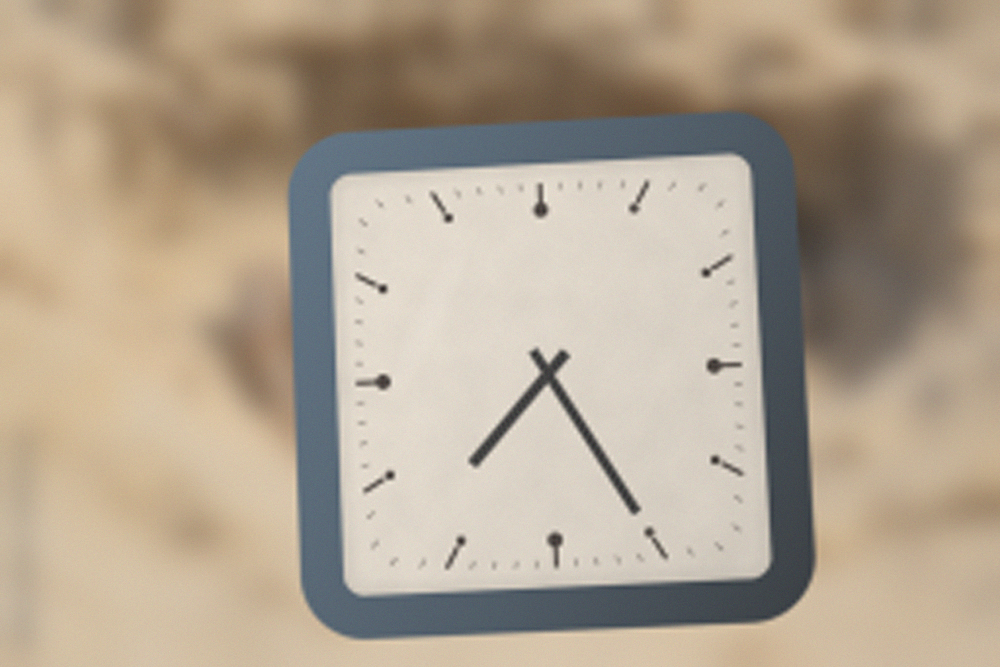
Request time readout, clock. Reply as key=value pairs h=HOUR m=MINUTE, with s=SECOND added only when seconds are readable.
h=7 m=25
